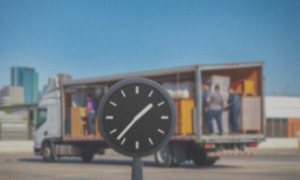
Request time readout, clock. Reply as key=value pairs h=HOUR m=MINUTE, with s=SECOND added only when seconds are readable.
h=1 m=37
